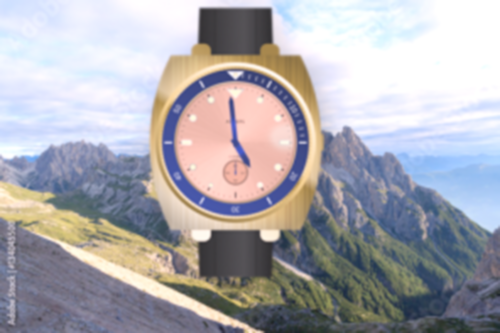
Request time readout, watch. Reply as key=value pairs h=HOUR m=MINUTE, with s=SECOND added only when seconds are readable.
h=4 m=59
